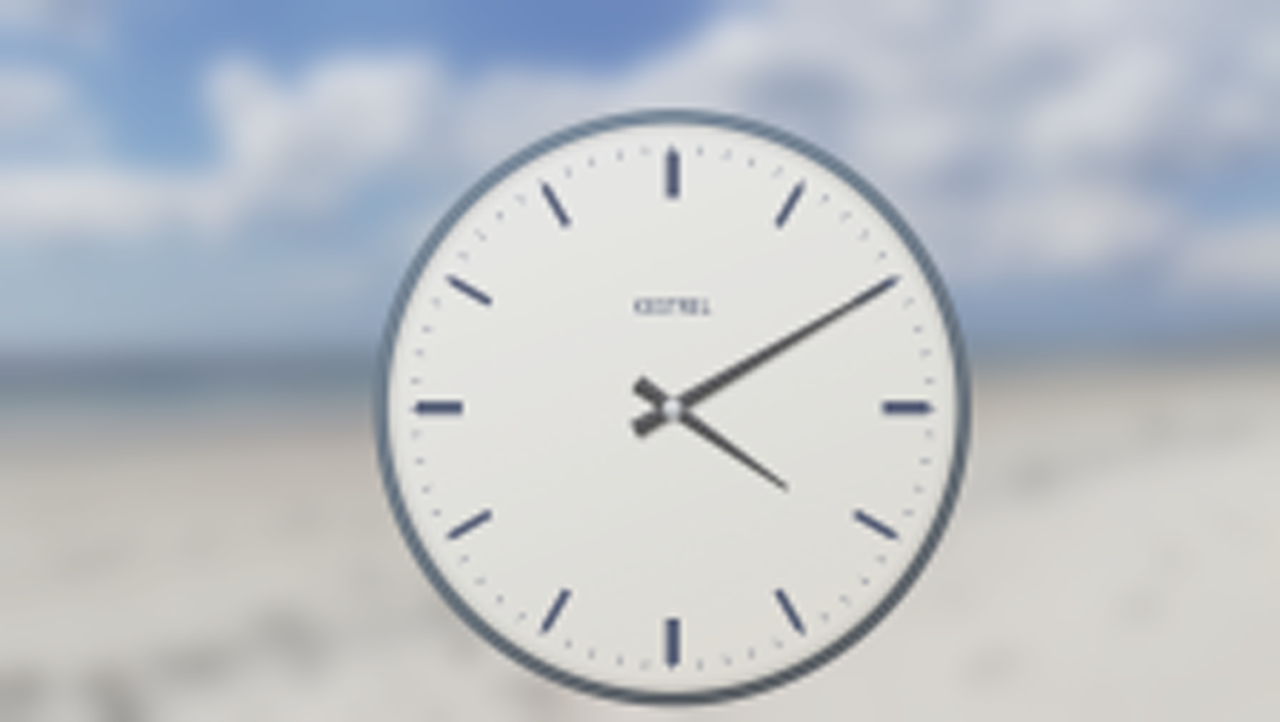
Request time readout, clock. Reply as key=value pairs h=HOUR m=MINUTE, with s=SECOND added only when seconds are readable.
h=4 m=10
